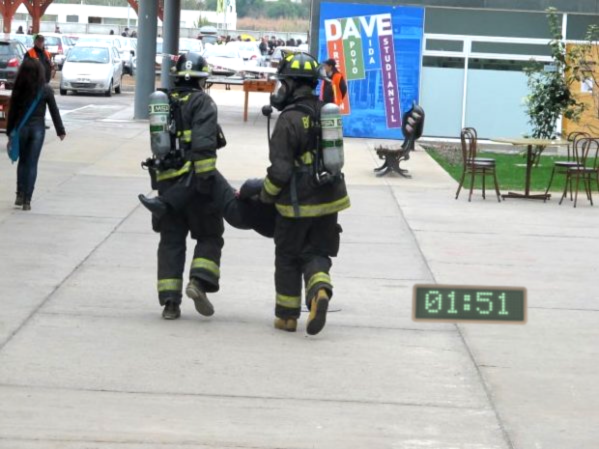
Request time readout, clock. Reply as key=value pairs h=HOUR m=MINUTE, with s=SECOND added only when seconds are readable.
h=1 m=51
